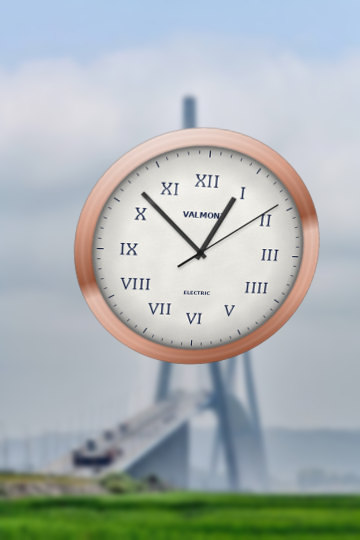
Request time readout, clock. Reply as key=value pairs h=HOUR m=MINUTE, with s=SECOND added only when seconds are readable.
h=12 m=52 s=9
